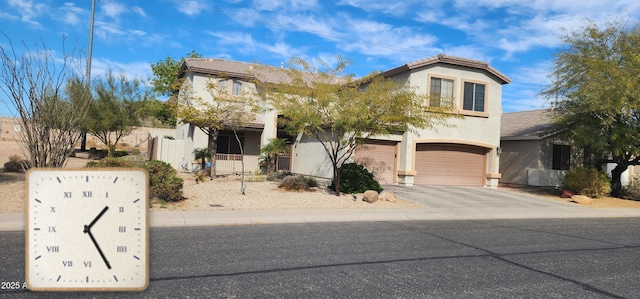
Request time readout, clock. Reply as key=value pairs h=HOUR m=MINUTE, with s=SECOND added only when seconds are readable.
h=1 m=25
